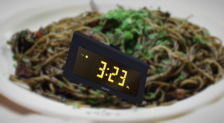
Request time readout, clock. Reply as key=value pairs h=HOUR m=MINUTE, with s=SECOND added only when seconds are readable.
h=3 m=23
